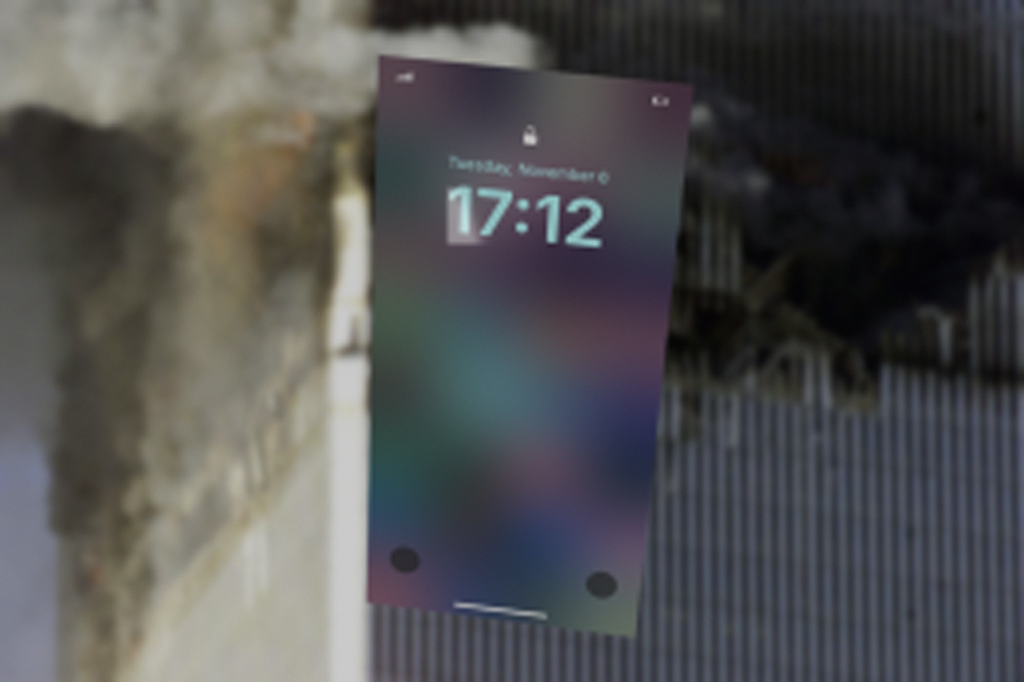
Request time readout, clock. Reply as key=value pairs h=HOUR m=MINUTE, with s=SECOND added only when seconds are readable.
h=17 m=12
